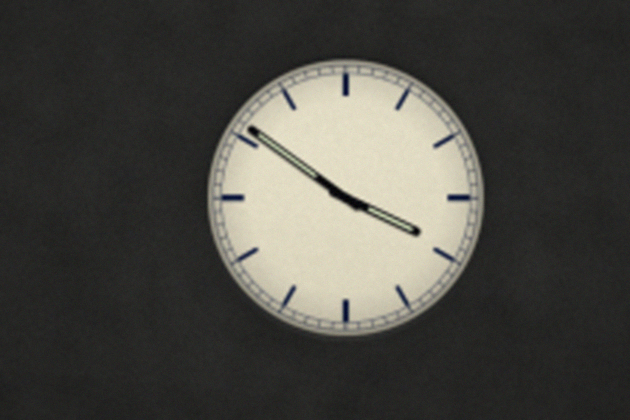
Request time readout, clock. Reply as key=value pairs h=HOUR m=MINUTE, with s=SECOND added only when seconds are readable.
h=3 m=51
